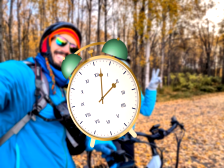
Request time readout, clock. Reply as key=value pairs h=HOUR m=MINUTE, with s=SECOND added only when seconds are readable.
h=2 m=2
